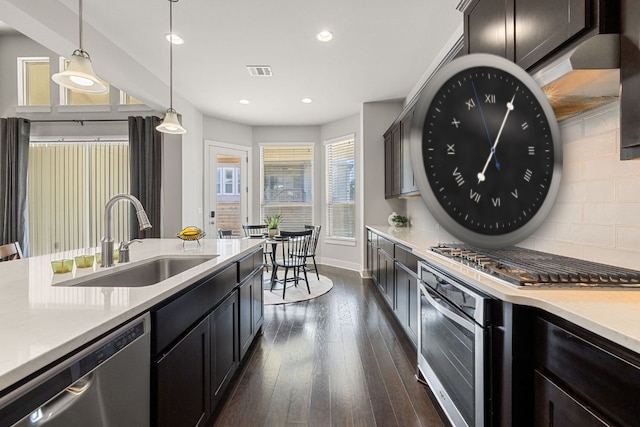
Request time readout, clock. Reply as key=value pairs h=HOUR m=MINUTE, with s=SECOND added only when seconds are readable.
h=7 m=4 s=57
